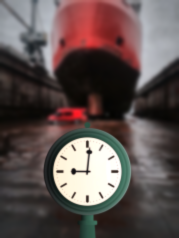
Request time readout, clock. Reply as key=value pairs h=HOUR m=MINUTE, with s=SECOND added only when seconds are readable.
h=9 m=1
